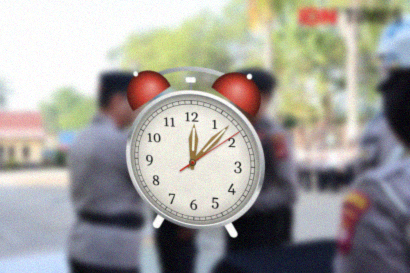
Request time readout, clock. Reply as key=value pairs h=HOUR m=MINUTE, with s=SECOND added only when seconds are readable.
h=12 m=7 s=9
